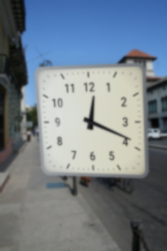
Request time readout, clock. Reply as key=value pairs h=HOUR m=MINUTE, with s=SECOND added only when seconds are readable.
h=12 m=19
